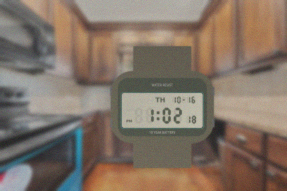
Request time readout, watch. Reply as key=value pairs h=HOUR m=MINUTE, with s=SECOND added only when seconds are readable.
h=1 m=2
